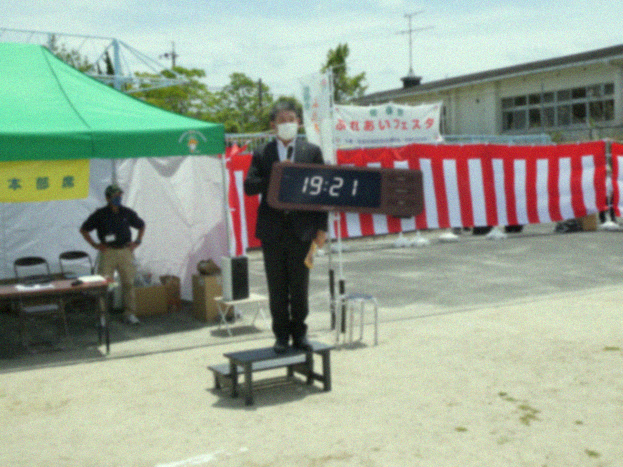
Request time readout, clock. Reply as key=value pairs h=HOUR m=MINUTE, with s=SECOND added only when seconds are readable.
h=19 m=21
